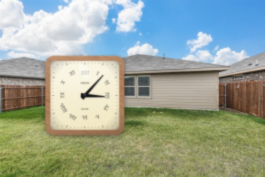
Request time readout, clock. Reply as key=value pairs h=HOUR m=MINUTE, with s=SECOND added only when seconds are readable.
h=3 m=7
